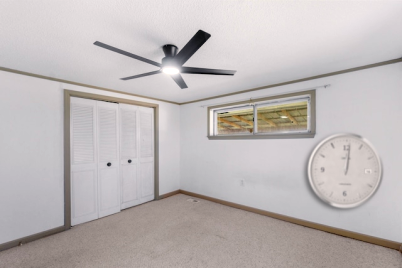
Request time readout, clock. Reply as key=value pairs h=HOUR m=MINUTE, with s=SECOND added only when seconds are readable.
h=12 m=1
